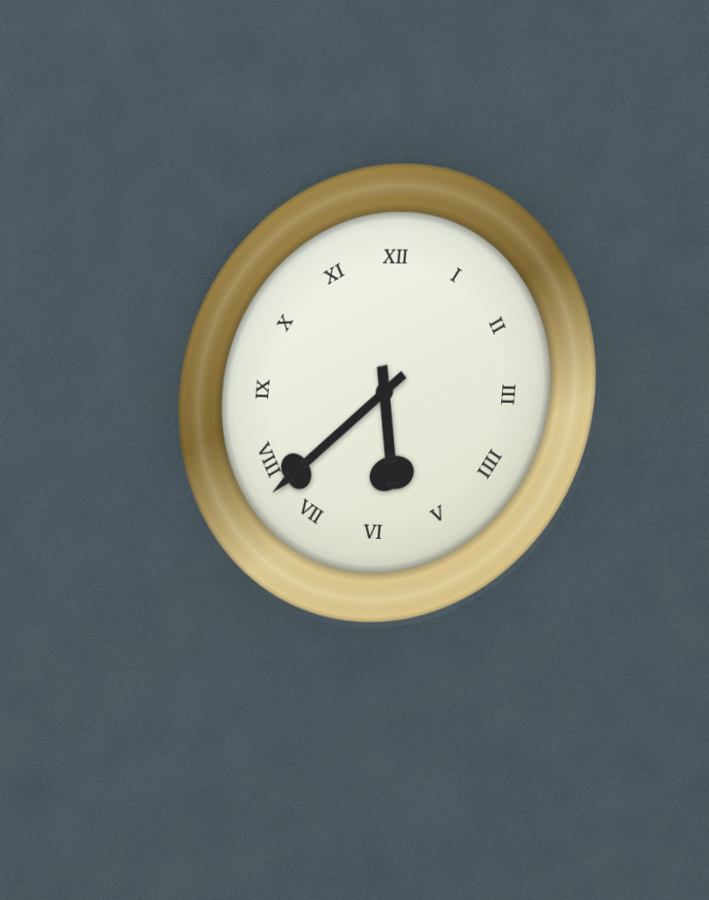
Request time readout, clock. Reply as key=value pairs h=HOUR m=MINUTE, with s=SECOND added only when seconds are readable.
h=5 m=38
